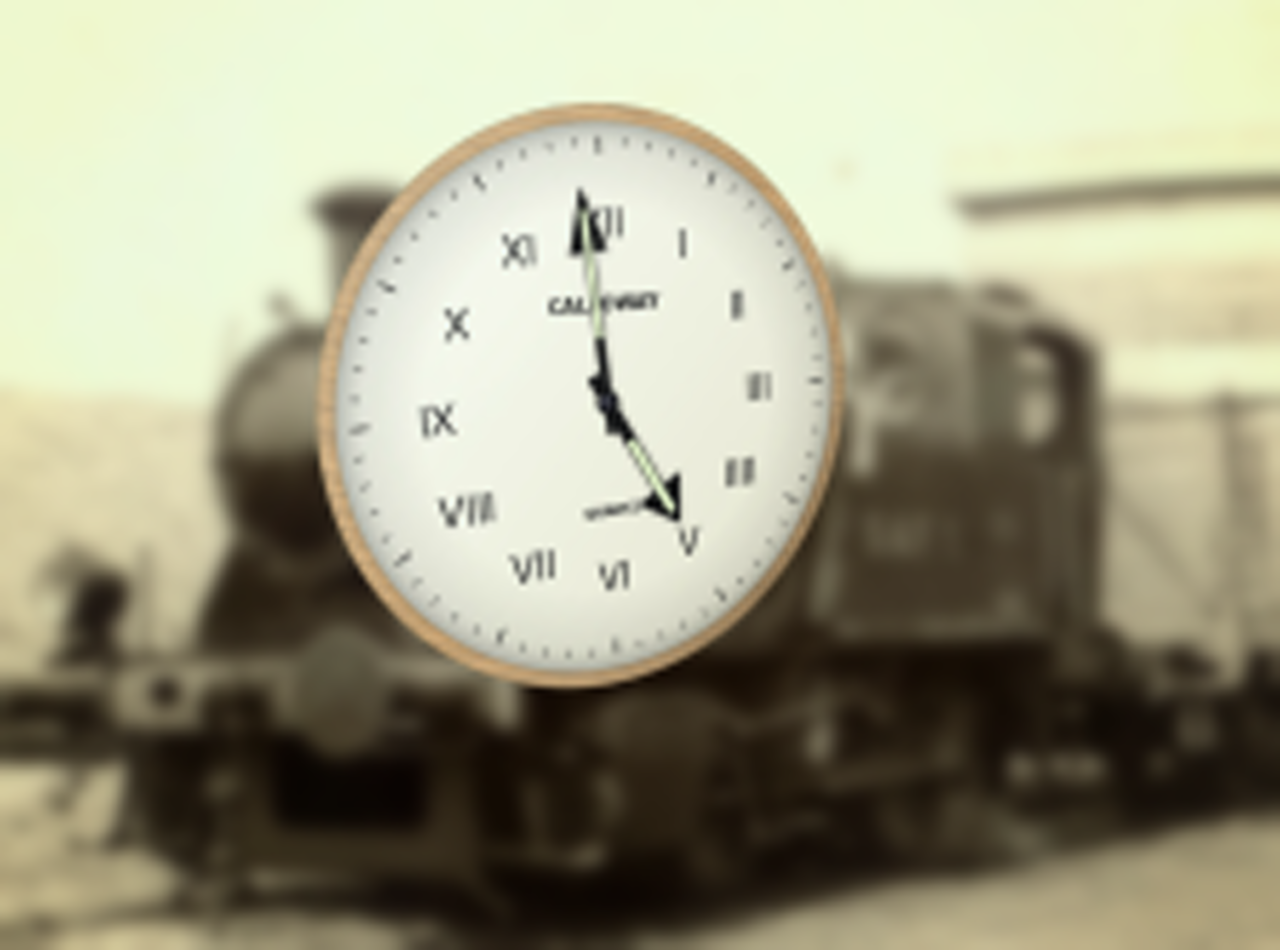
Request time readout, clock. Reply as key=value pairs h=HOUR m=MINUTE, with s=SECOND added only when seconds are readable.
h=4 m=59
